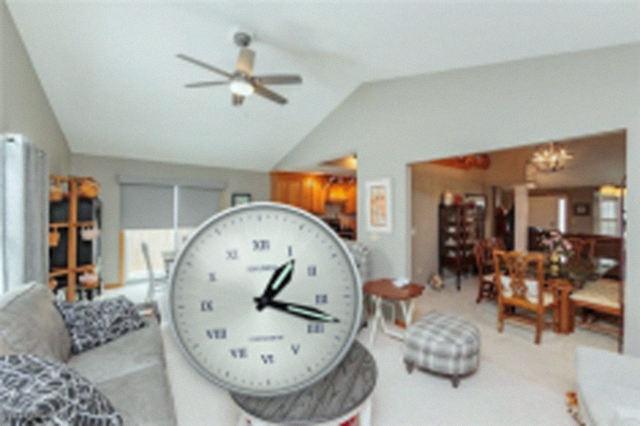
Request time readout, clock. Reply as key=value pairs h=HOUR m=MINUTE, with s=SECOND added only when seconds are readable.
h=1 m=18
